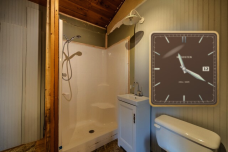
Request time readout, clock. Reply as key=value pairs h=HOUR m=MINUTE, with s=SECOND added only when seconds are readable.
h=11 m=20
